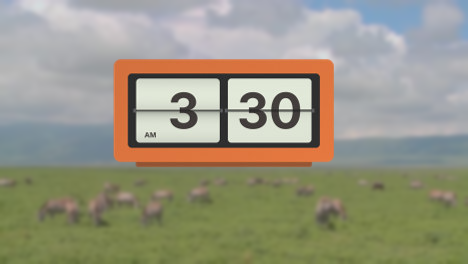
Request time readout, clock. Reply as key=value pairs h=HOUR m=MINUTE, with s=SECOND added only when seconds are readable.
h=3 m=30
